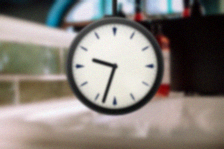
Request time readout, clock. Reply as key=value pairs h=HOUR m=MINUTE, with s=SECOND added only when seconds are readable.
h=9 m=33
